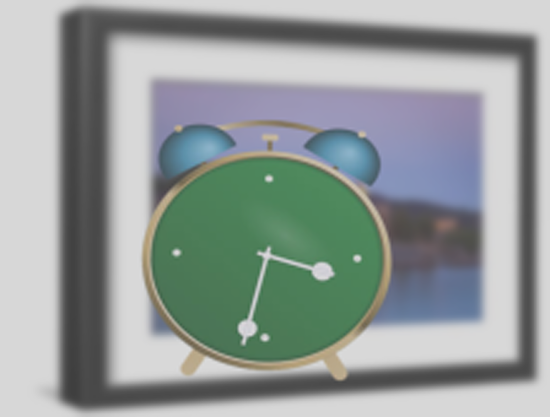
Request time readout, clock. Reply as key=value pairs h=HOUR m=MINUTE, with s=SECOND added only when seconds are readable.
h=3 m=32
